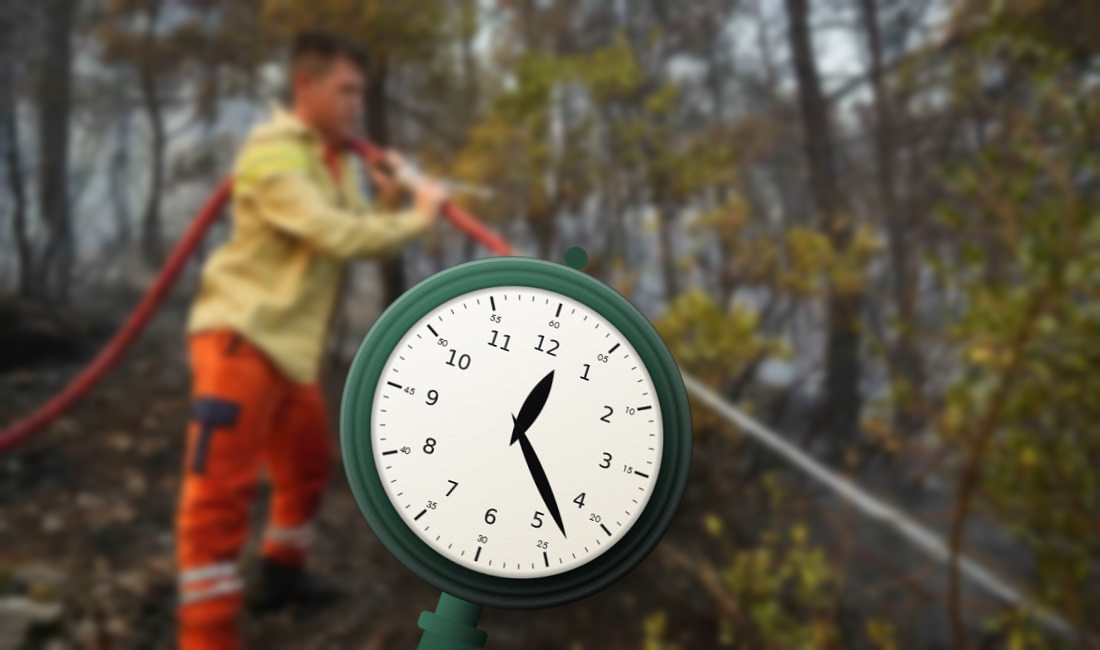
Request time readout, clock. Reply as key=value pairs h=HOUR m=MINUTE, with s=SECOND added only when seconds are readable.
h=12 m=23
